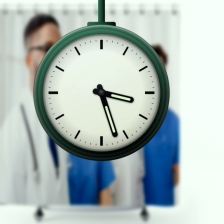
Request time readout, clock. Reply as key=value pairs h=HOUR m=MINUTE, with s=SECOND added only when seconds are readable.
h=3 m=27
